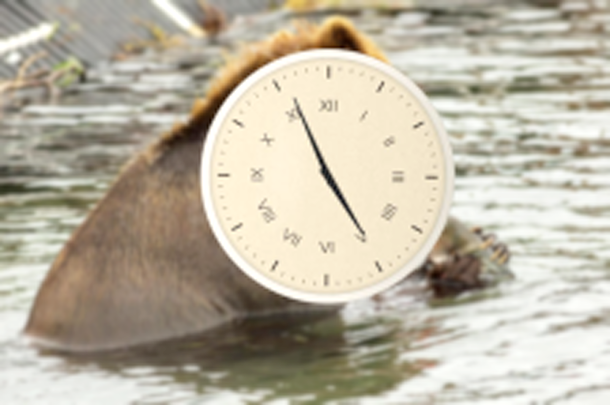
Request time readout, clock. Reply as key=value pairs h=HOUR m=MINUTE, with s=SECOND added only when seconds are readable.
h=4 m=56
